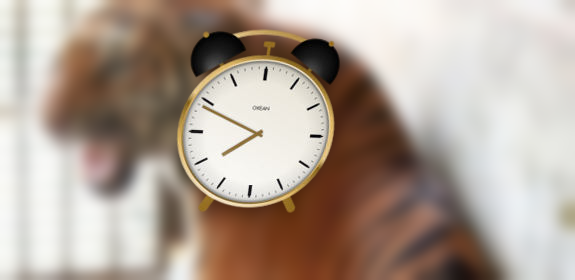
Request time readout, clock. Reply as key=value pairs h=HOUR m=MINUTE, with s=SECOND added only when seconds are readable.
h=7 m=49
